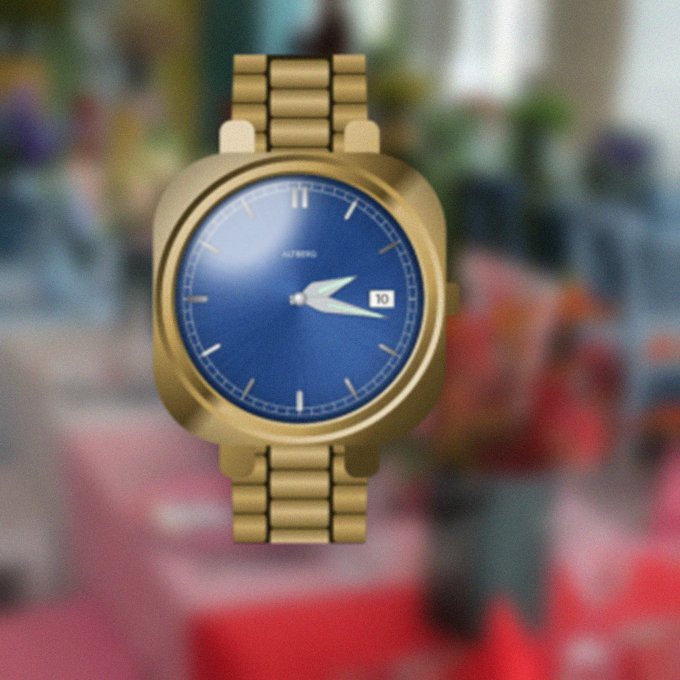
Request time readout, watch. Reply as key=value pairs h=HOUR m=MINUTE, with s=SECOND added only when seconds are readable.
h=2 m=17
